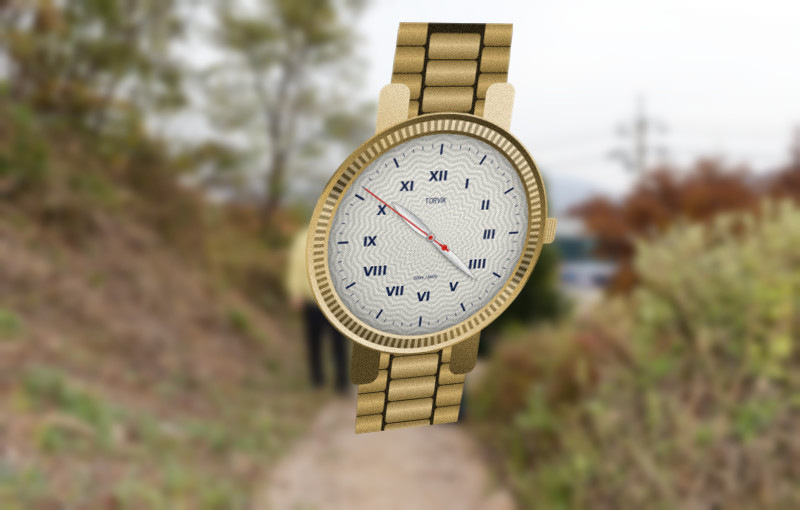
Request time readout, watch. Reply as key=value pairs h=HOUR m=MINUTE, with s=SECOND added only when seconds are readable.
h=10 m=21 s=51
